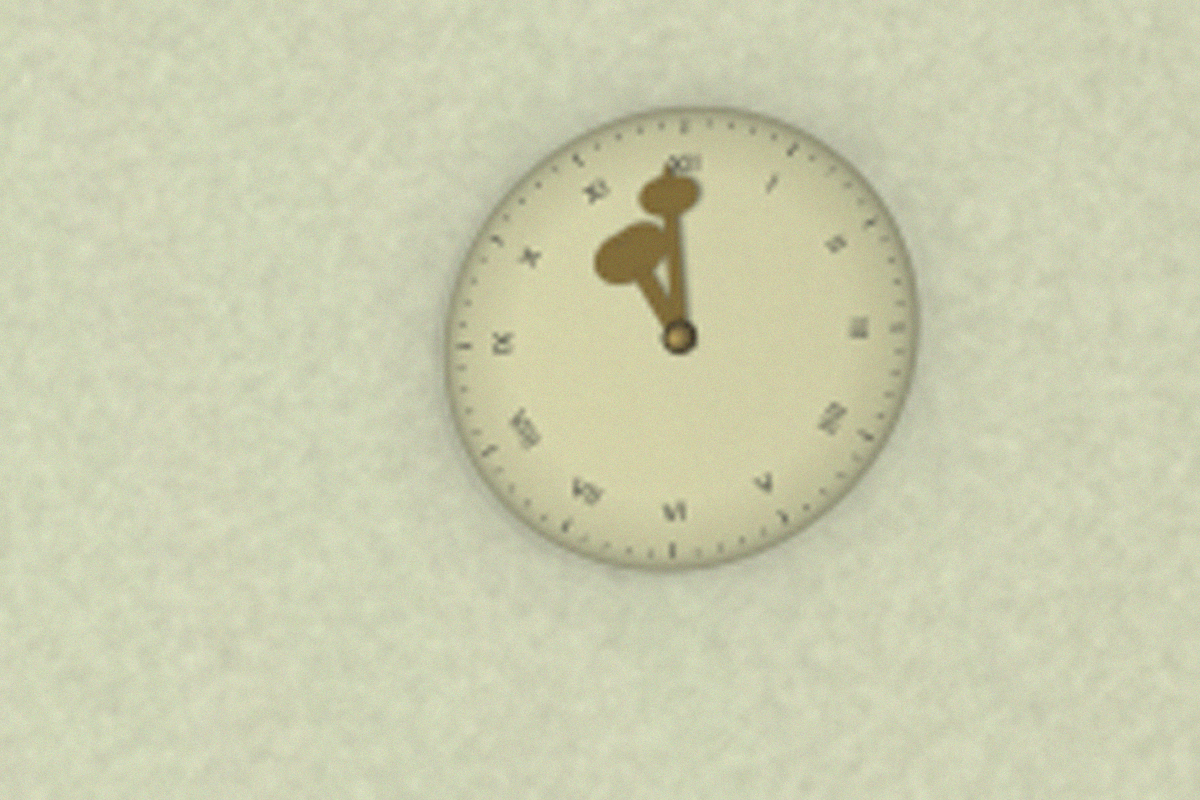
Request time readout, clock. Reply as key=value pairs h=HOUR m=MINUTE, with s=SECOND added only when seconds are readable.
h=10 m=59
